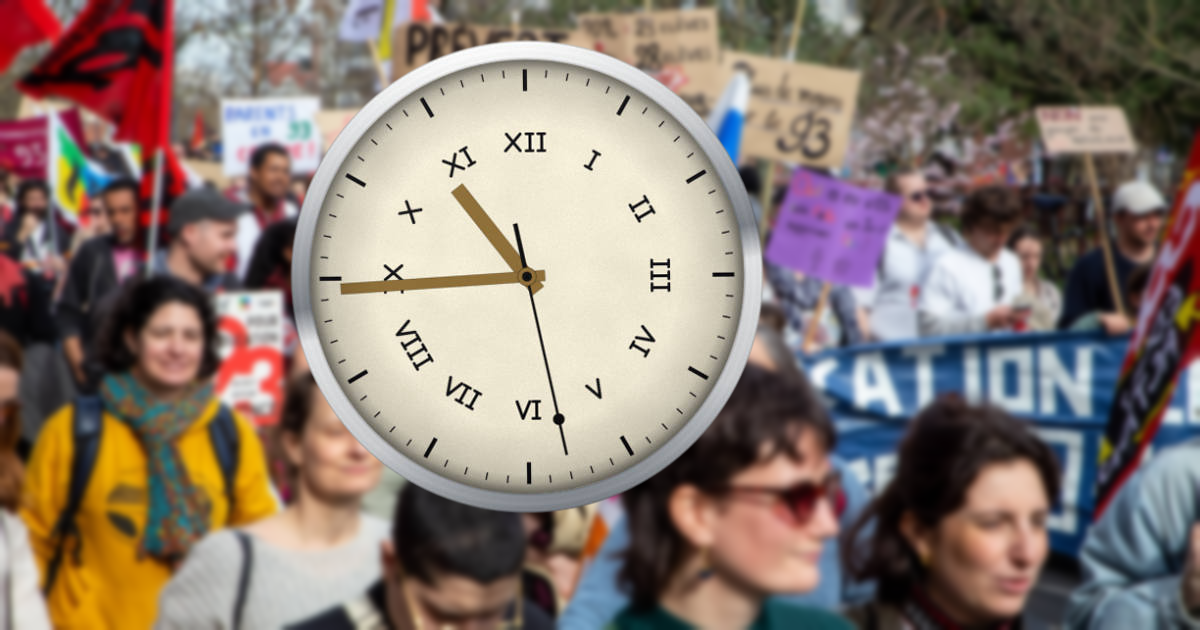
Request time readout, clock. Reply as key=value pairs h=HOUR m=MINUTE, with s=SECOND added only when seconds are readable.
h=10 m=44 s=28
